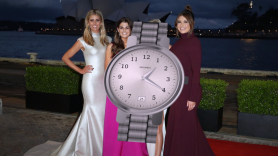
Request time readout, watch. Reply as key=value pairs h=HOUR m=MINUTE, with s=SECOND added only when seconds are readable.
h=1 m=20
